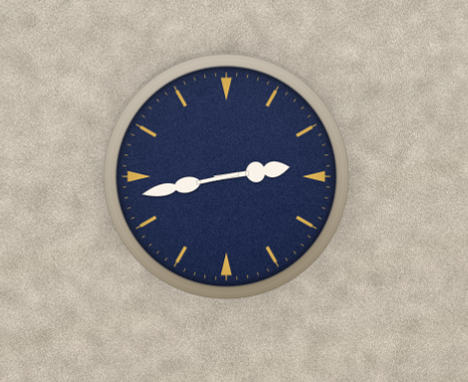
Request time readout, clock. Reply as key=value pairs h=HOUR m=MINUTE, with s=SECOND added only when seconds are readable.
h=2 m=43
